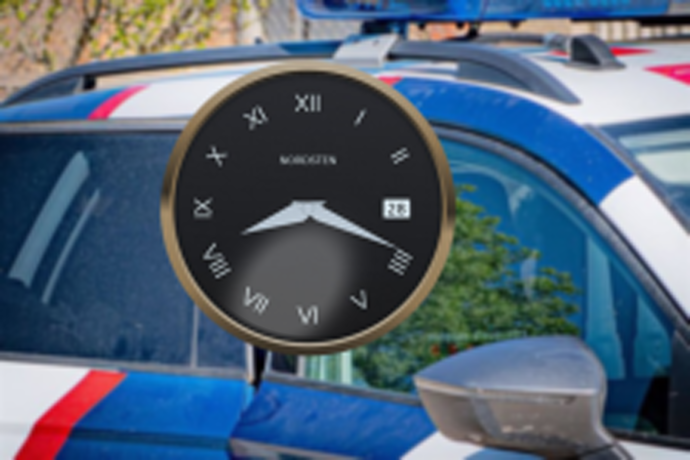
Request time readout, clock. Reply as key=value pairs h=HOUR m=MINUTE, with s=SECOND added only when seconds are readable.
h=8 m=19
